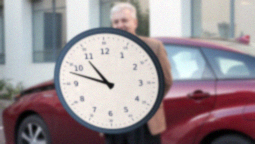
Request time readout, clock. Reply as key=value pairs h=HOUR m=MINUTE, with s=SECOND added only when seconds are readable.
h=10 m=48
